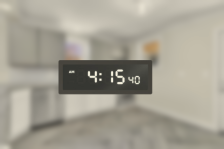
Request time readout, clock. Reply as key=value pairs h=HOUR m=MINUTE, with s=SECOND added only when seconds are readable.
h=4 m=15 s=40
